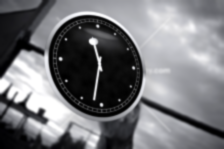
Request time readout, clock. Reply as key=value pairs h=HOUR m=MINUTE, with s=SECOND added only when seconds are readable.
h=11 m=32
